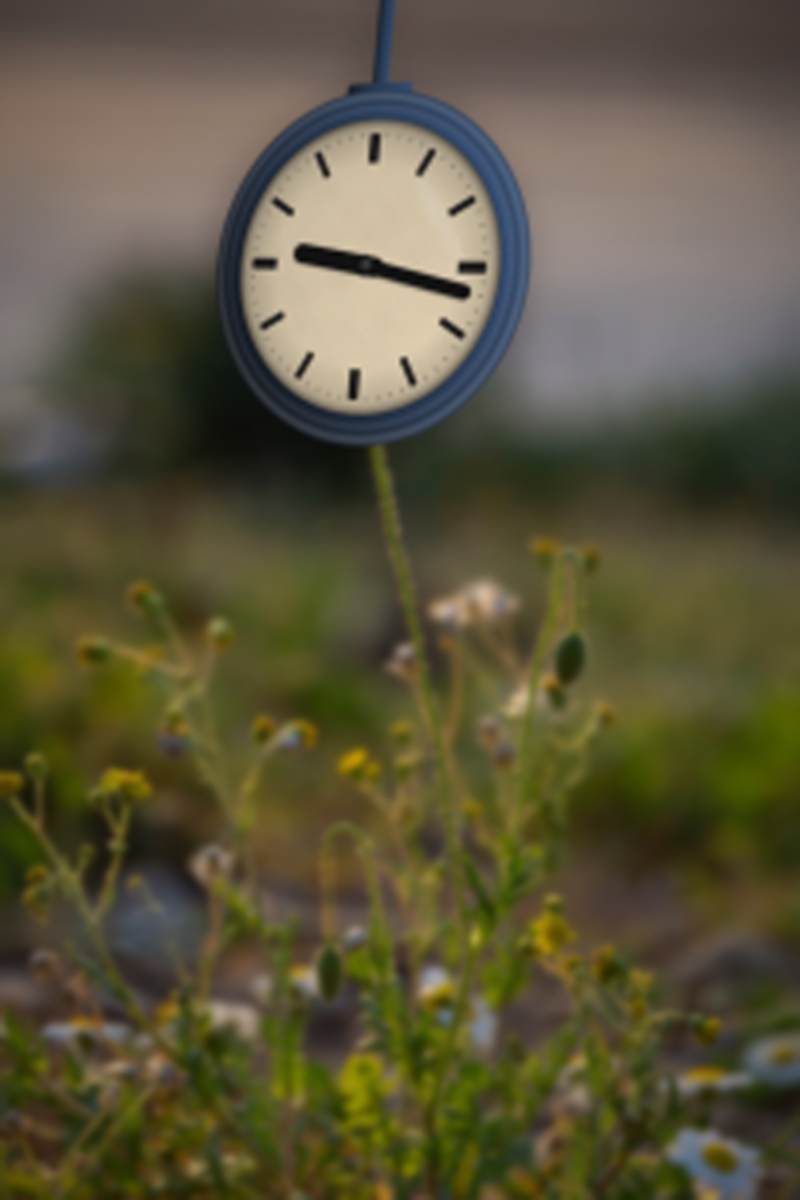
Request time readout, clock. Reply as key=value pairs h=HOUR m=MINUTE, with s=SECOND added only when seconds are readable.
h=9 m=17
